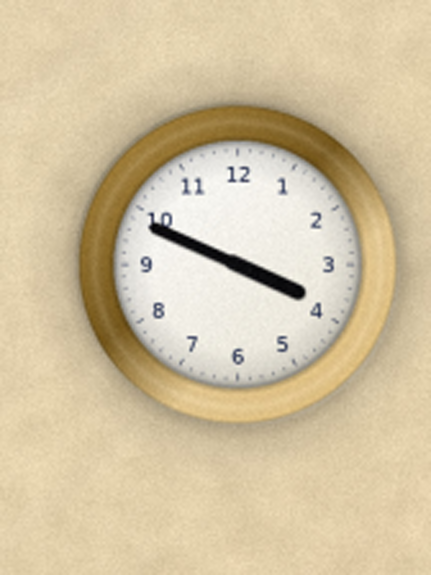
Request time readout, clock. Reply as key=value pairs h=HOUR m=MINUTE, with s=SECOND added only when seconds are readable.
h=3 m=49
